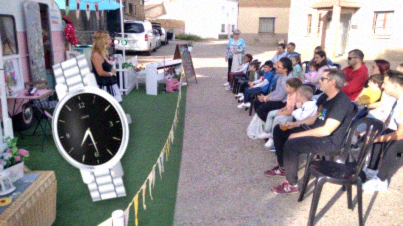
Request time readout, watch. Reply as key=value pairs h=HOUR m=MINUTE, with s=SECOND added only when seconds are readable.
h=7 m=29
